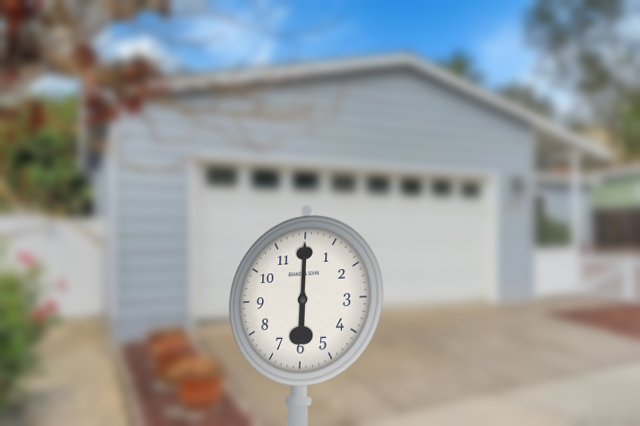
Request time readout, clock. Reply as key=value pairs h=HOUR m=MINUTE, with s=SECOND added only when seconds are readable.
h=6 m=0
